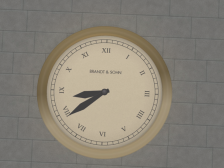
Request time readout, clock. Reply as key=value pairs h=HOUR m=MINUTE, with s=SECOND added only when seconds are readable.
h=8 m=39
